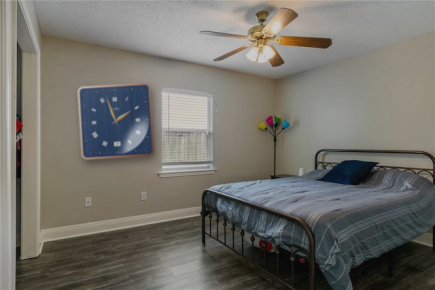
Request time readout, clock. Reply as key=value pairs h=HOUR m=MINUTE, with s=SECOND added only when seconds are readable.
h=1 m=57
